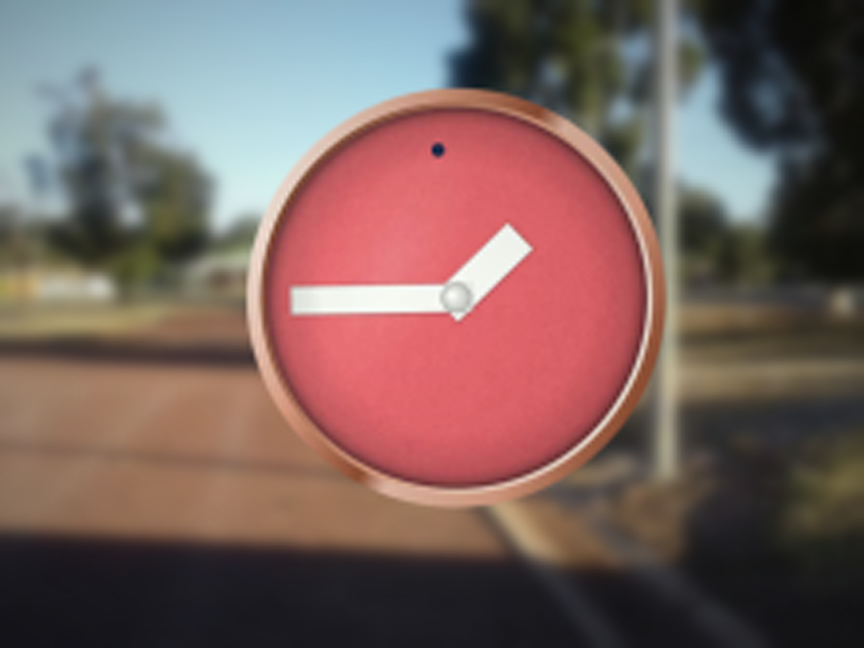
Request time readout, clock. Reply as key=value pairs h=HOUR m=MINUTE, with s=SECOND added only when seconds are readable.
h=1 m=46
